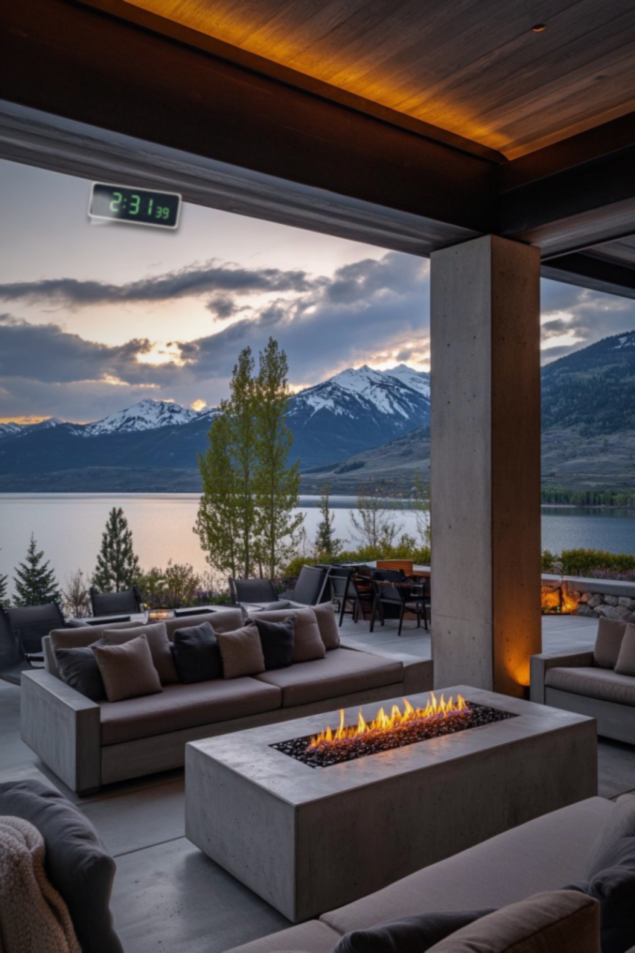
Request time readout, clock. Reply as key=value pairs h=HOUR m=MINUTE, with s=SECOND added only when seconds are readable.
h=2 m=31
